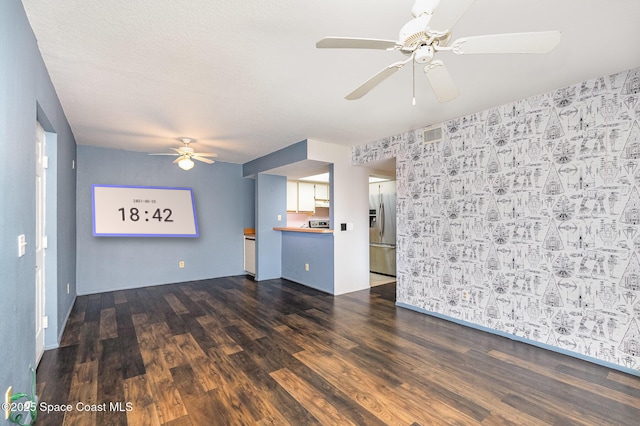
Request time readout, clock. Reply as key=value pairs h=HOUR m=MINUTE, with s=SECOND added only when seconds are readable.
h=18 m=42
